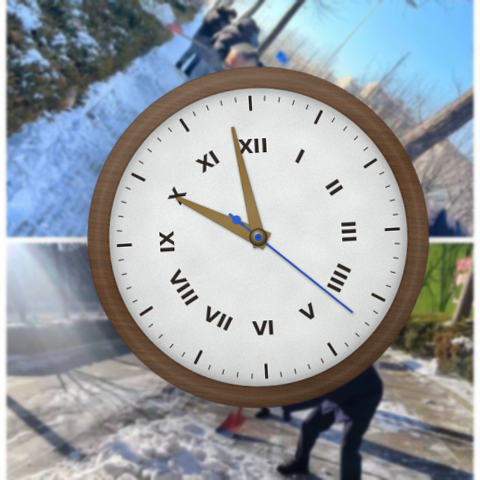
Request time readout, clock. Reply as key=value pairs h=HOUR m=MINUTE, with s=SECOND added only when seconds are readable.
h=9 m=58 s=22
